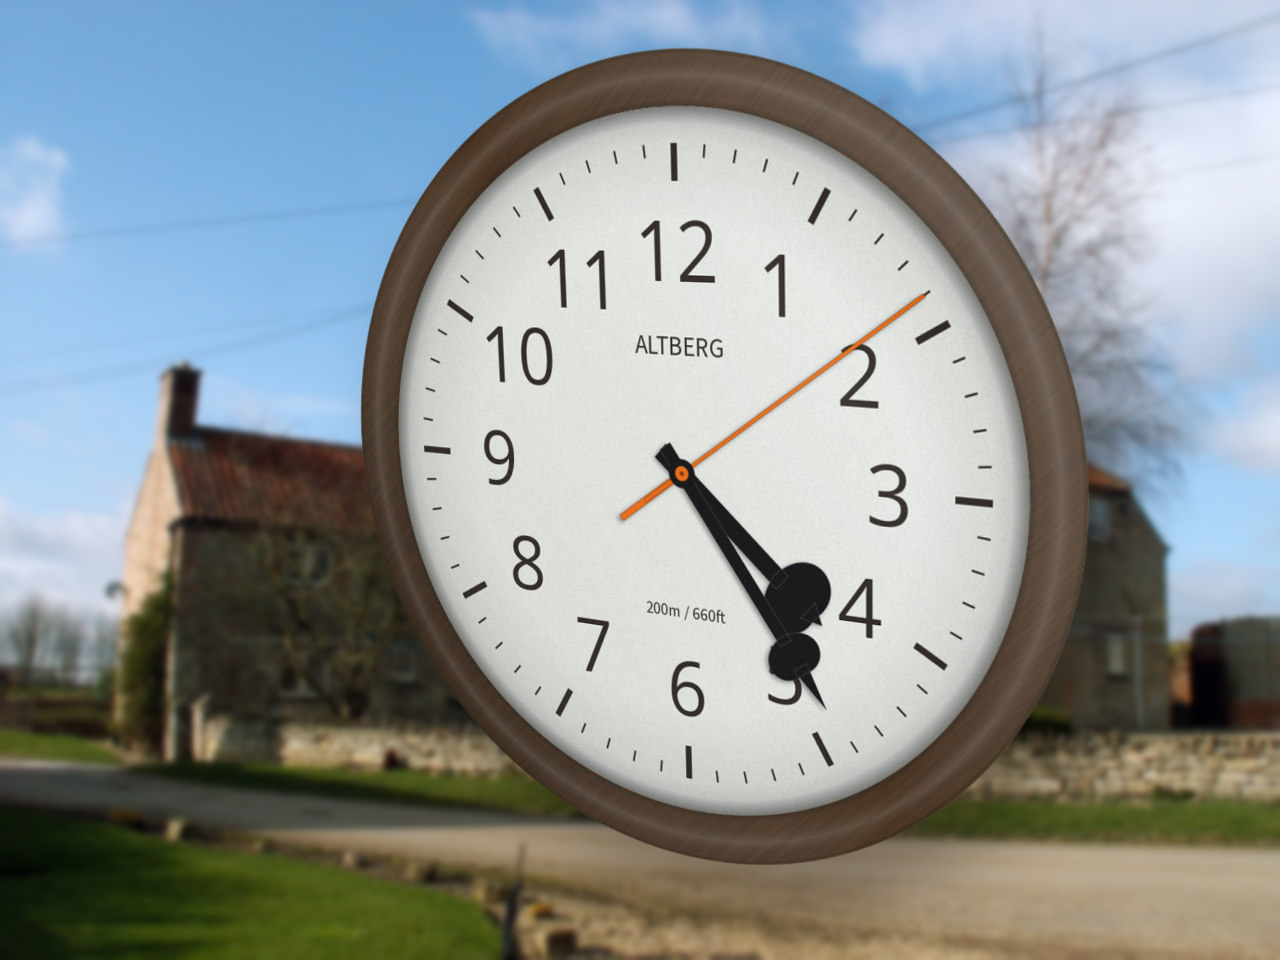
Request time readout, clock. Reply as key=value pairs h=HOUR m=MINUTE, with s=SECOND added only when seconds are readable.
h=4 m=24 s=9
